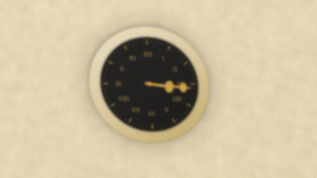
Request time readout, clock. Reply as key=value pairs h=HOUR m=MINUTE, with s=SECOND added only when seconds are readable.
h=3 m=16
